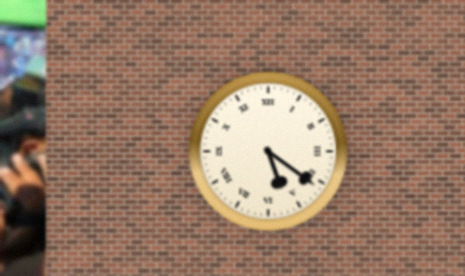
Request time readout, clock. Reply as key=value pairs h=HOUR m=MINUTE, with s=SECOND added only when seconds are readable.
h=5 m=21
